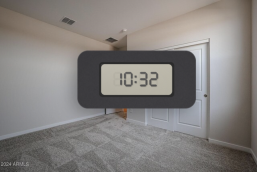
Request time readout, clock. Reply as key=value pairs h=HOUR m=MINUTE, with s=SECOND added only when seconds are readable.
h=10 m=32
